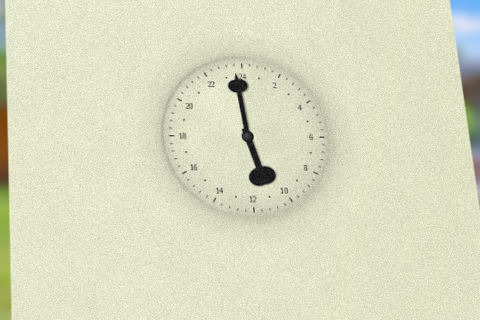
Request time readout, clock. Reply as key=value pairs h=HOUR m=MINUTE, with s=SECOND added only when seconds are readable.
h=10 m=59
